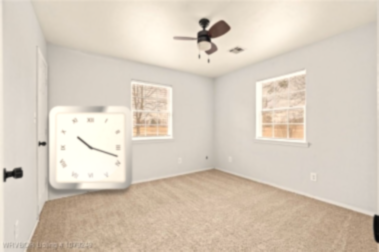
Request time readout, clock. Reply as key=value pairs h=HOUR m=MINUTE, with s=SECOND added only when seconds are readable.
h=10 m=18
